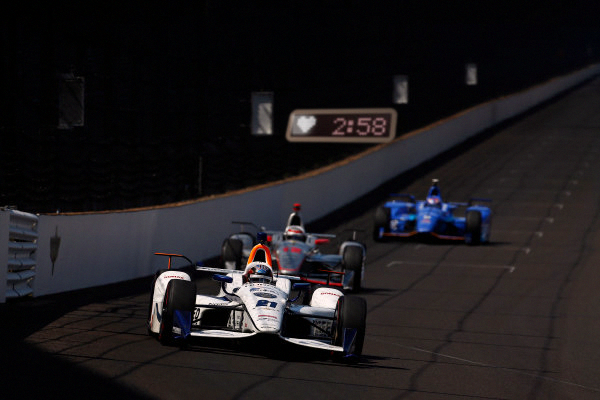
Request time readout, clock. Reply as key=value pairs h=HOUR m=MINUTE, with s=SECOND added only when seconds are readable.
h=2 m=58
